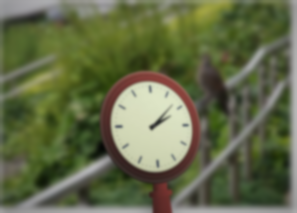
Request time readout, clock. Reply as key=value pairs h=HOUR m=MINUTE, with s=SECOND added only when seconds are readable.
h=2 m=8
